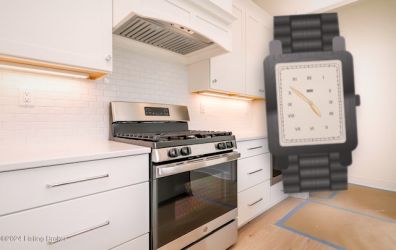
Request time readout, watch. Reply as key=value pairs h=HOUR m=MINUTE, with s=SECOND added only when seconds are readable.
h=4 m=52
